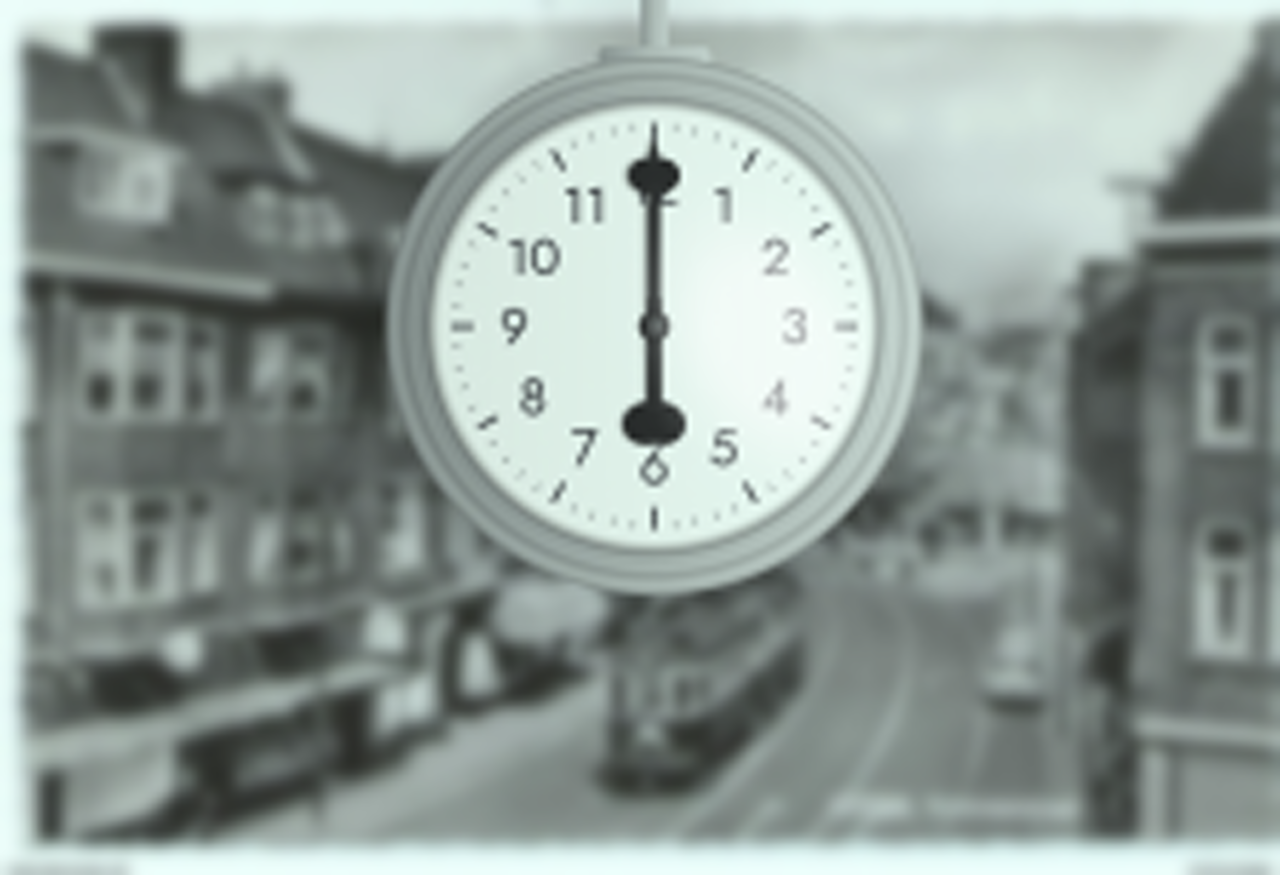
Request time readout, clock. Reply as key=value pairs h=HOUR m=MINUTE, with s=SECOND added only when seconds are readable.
h=6 m=0
